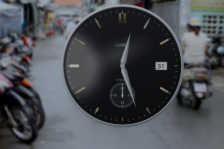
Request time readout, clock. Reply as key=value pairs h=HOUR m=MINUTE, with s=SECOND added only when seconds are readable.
h=12 m=27
